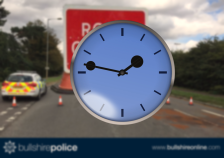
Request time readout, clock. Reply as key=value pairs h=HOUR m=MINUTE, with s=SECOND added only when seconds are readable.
h=1 m=47
